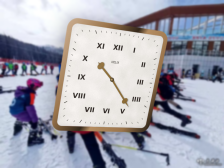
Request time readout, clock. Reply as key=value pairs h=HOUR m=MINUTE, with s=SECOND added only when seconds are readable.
h=10 m=23
